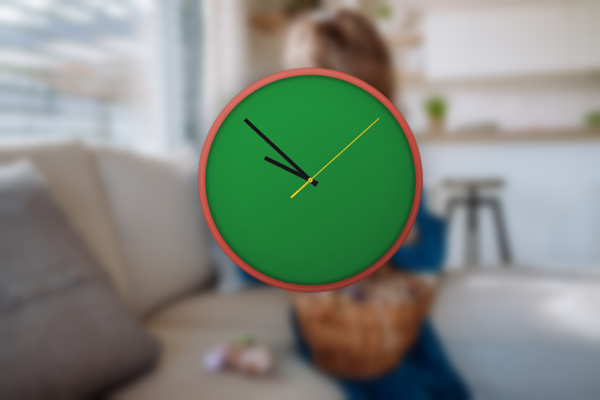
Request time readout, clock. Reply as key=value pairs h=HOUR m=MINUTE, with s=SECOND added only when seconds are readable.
h=9 m=52 s=8
